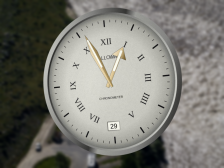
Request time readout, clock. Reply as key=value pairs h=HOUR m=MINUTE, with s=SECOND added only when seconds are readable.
h=12 m=56
